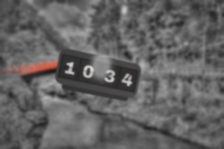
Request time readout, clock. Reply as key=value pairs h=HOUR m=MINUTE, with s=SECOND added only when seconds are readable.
h=10 m=34
